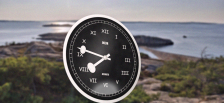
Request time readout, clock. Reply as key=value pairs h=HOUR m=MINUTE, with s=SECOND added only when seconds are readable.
h=7 m=47
